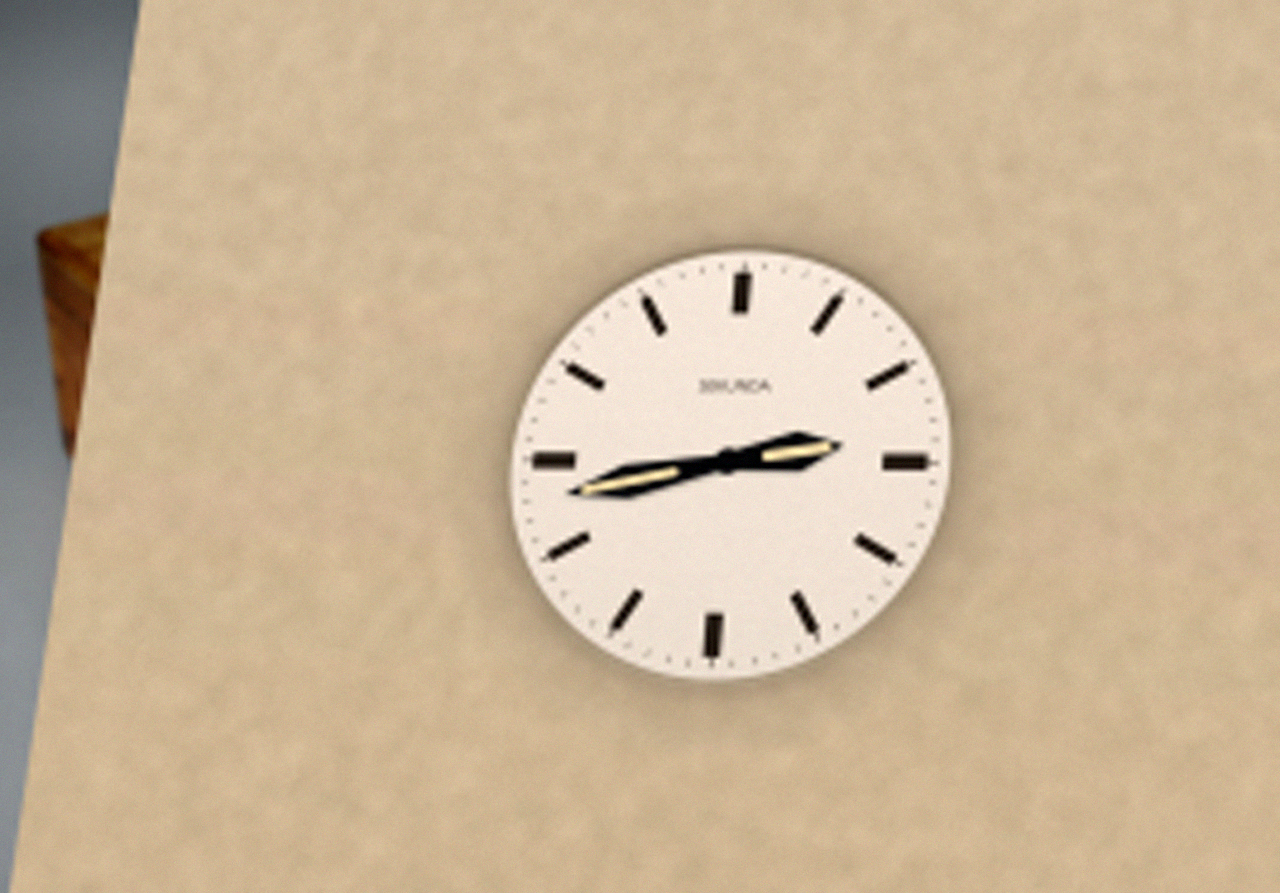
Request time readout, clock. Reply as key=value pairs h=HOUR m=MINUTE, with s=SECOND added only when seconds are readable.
h=2 m=43
